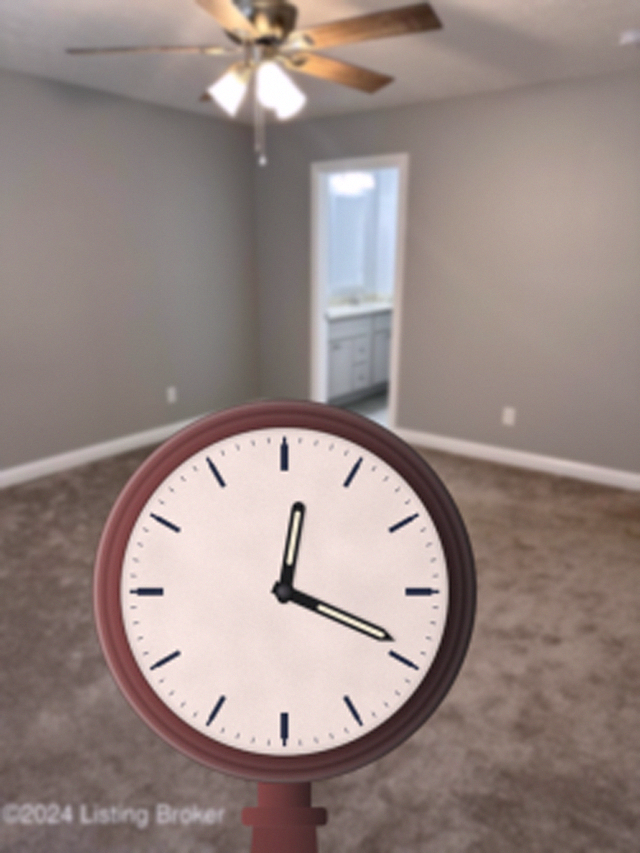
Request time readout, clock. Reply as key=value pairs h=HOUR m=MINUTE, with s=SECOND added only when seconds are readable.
h=12 m=19
